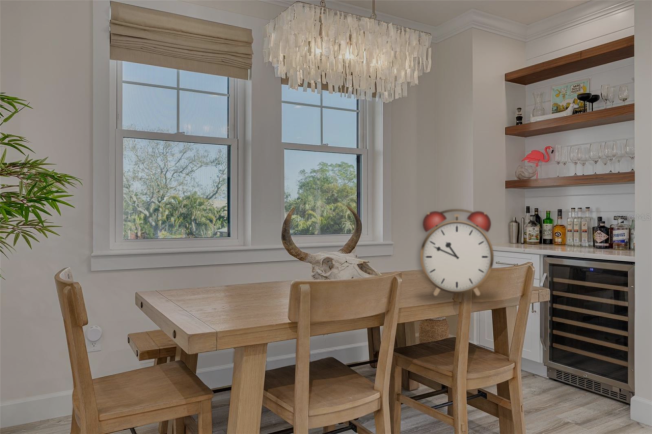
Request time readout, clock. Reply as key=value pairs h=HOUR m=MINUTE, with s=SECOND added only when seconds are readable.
h=10 m=49
